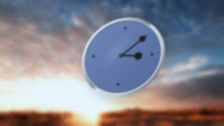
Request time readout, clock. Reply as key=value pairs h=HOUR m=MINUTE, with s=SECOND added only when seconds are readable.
h=3 m=8
